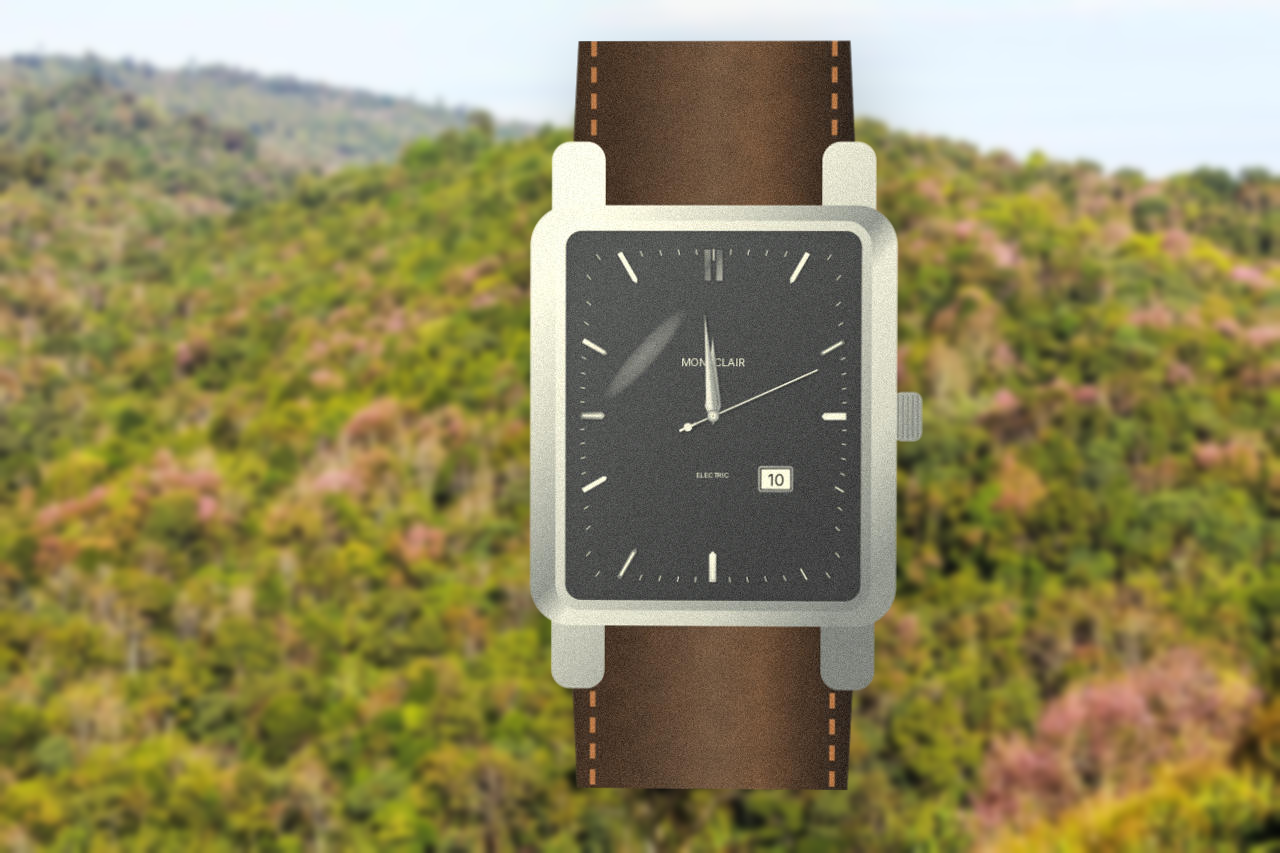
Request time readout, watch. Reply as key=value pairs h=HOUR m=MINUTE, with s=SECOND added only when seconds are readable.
h=11 m=59 s=11
